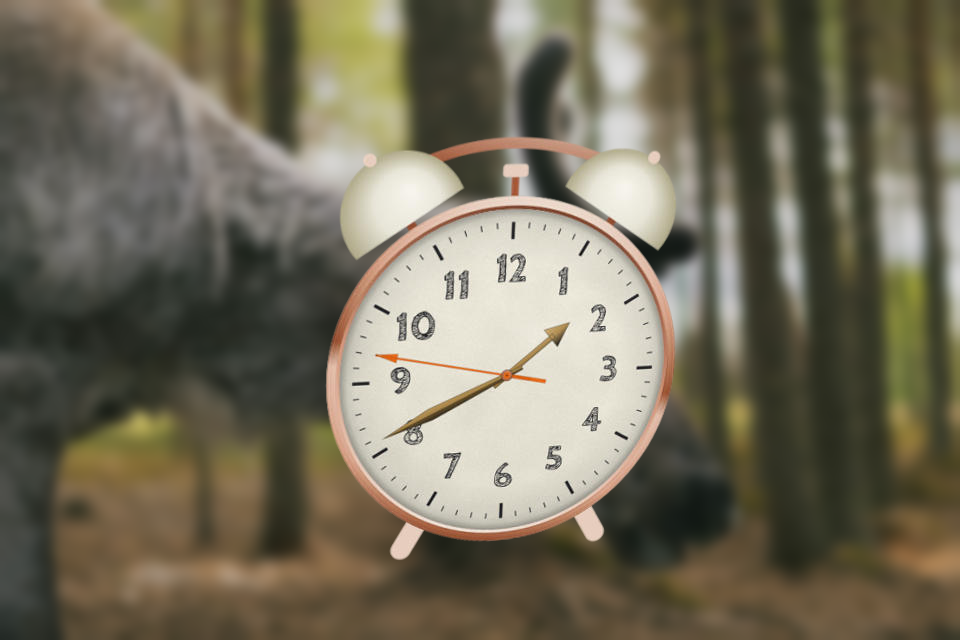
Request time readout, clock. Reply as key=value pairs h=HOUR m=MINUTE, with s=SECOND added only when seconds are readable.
h=1 m=40 s=47
